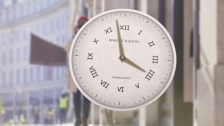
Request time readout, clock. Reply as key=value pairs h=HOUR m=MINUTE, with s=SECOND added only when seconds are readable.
h=3 m=58
